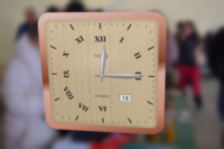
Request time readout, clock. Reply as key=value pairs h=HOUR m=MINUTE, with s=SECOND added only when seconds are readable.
h=12 m=15
